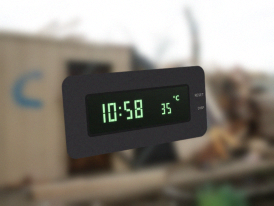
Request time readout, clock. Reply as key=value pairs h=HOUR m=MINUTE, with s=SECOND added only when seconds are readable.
h=10 m=58
